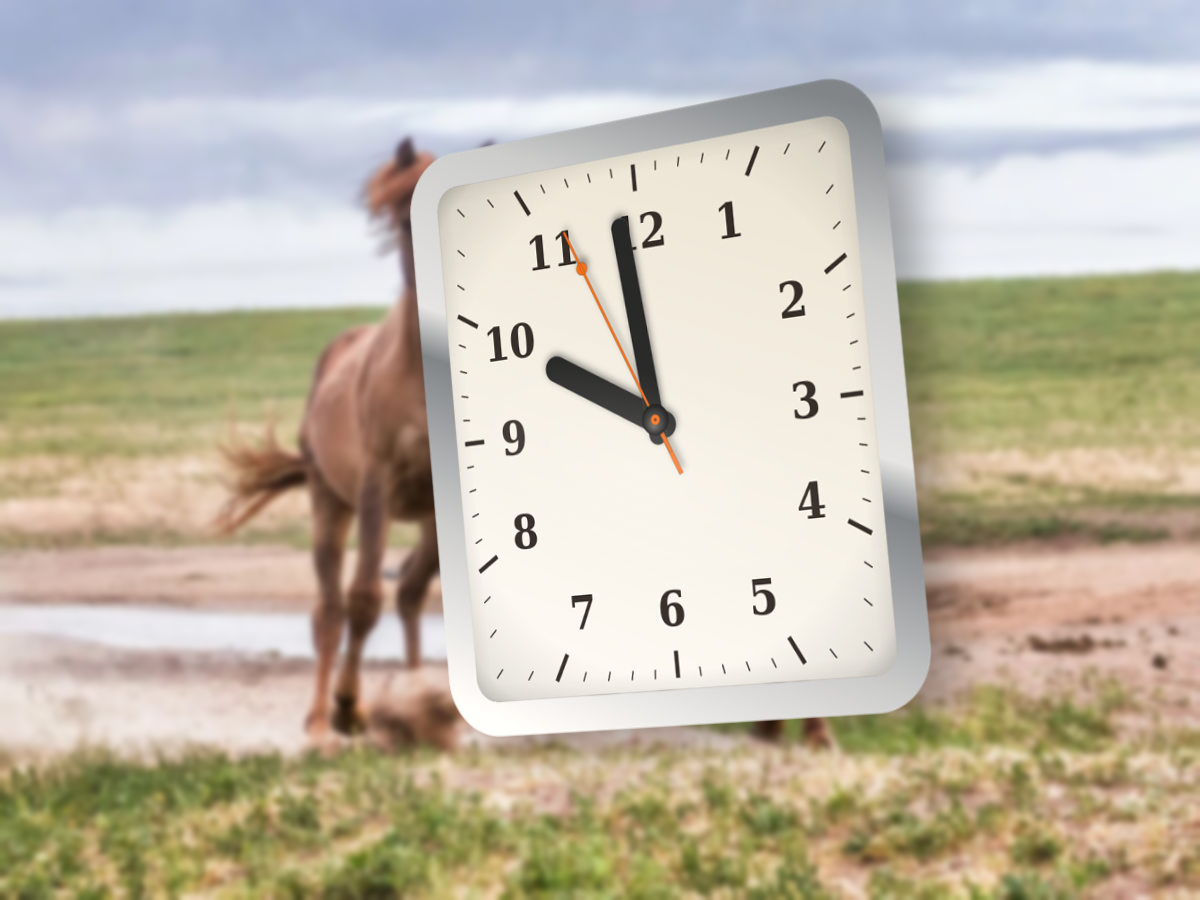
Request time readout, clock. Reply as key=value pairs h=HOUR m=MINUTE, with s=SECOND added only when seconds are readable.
h=9 m=58 s=56
